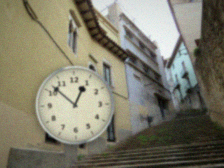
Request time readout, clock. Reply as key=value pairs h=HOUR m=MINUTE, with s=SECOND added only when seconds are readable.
h=12 m=52
